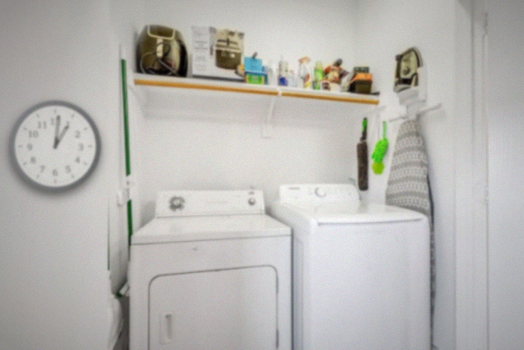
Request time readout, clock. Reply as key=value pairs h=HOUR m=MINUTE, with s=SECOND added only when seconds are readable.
h=1 m=1
